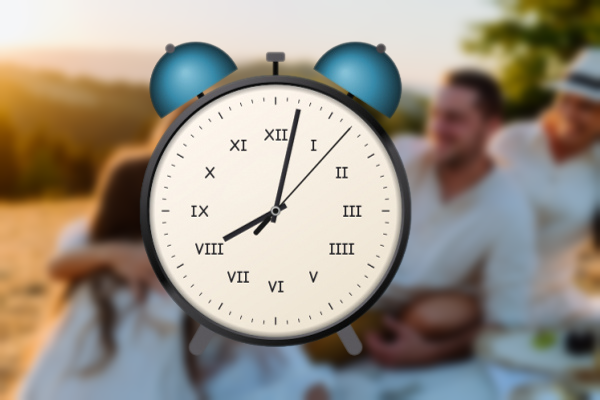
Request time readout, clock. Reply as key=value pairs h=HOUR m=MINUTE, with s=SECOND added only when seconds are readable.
h=8 m=2 s=7
